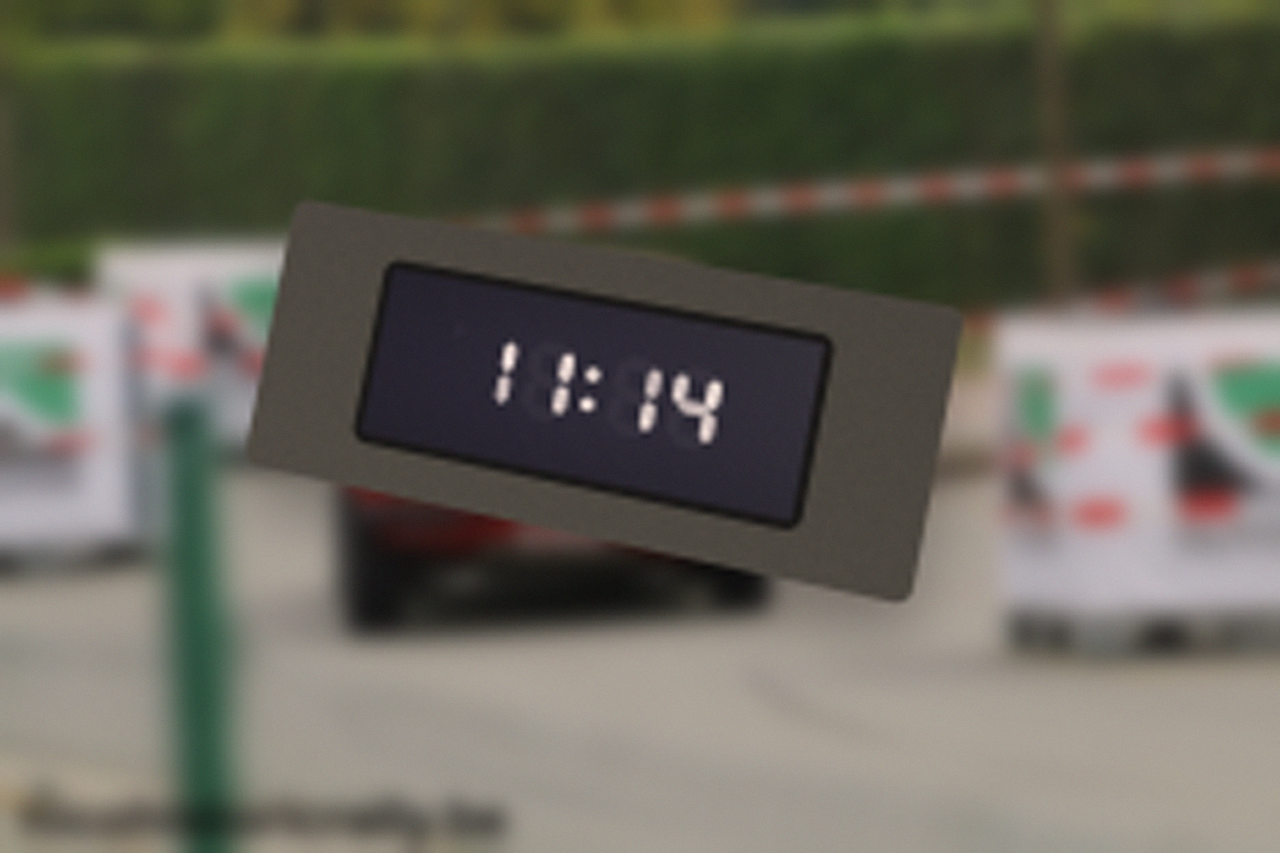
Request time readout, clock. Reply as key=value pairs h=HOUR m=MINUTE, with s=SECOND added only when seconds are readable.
h=11 m=14
